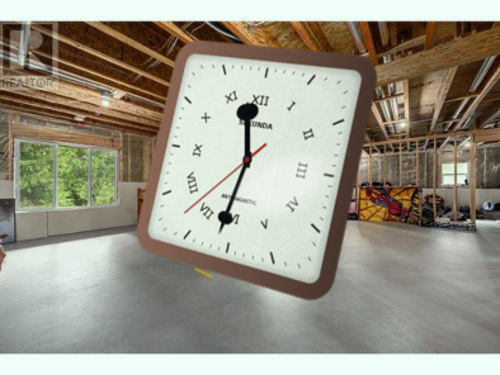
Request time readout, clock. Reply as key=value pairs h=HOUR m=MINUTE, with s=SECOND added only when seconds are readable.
h=11 m=31 s=37
